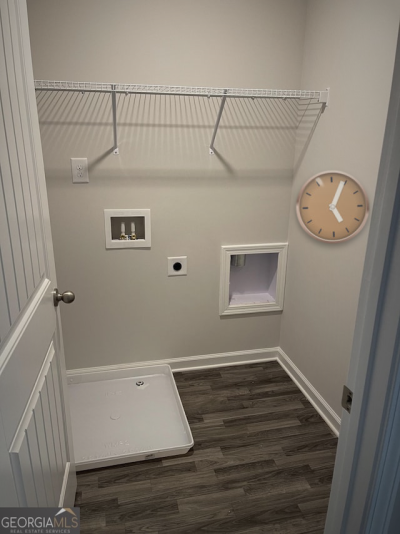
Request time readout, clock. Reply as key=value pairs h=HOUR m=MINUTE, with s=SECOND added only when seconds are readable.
h=5 m=4
